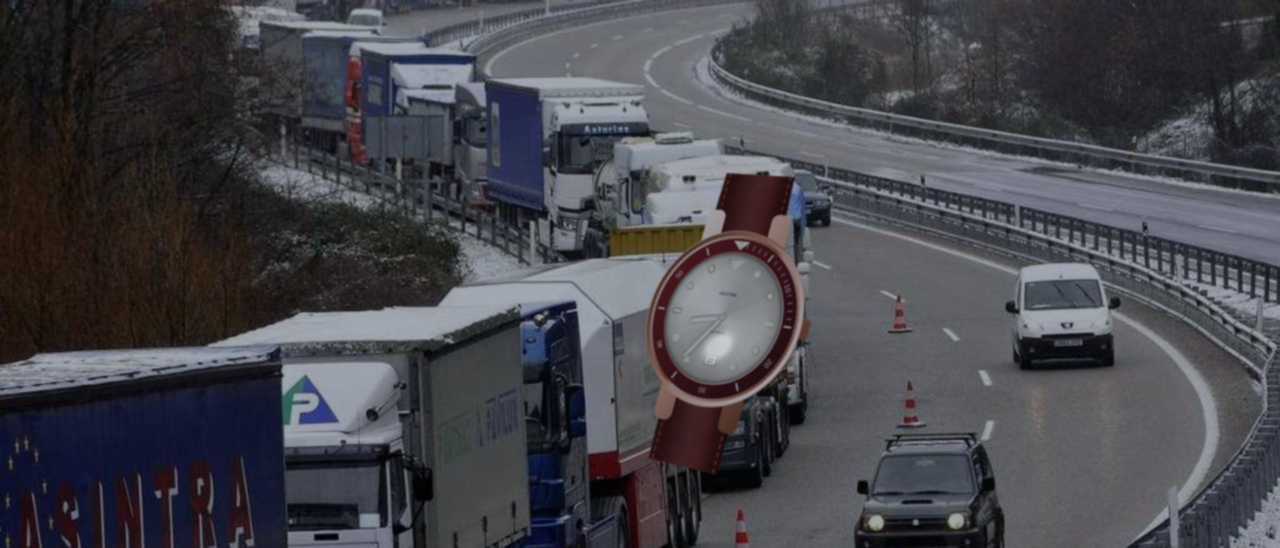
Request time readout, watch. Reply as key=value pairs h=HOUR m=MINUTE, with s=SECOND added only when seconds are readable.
h=8 m=36
